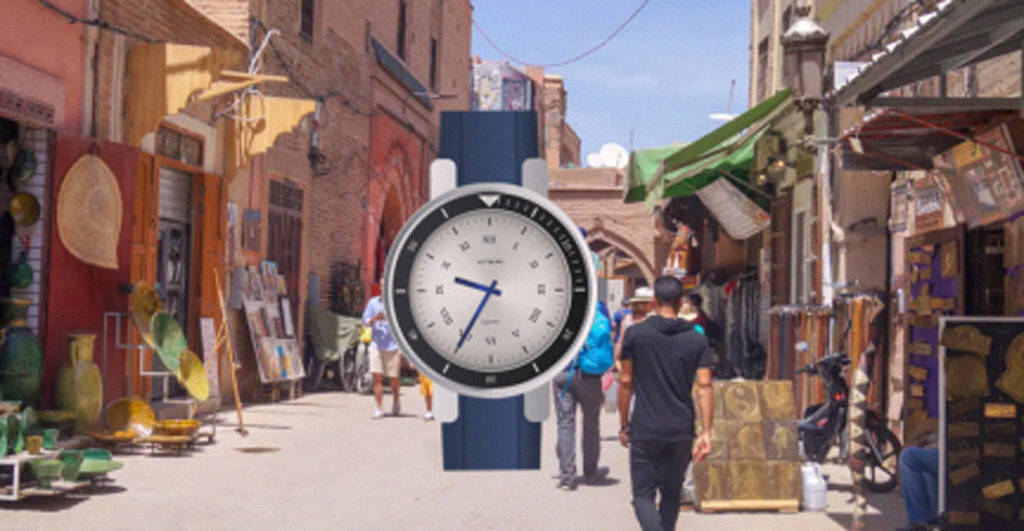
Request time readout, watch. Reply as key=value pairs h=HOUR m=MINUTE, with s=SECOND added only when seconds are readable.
h=9 m=35
